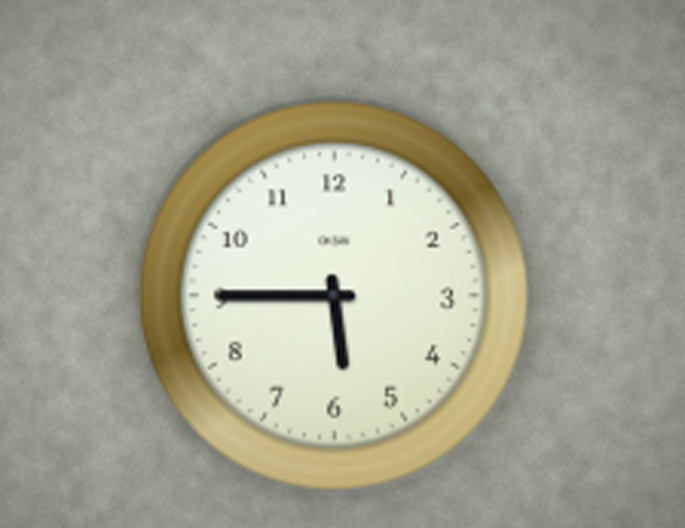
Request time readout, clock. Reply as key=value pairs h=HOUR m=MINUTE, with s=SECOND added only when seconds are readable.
h=5 m=45
